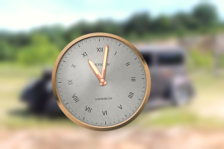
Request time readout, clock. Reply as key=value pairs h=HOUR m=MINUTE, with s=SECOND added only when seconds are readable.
h=11 m=2
